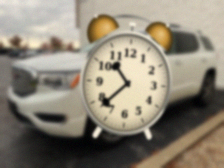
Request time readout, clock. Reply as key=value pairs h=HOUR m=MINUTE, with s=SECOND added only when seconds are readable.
h=10 m=38
